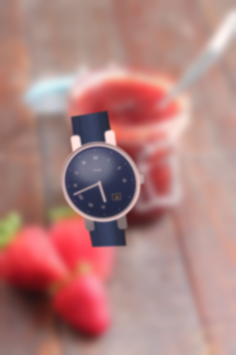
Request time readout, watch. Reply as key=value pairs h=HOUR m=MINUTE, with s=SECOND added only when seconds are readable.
h=5 m=42
